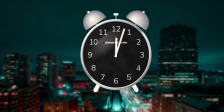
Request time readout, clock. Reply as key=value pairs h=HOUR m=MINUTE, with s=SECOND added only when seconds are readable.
h=12 m=3
